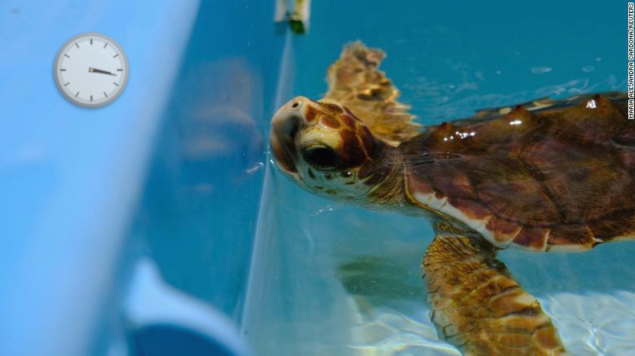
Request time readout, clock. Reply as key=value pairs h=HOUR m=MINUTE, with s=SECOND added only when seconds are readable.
h=3 m=17
